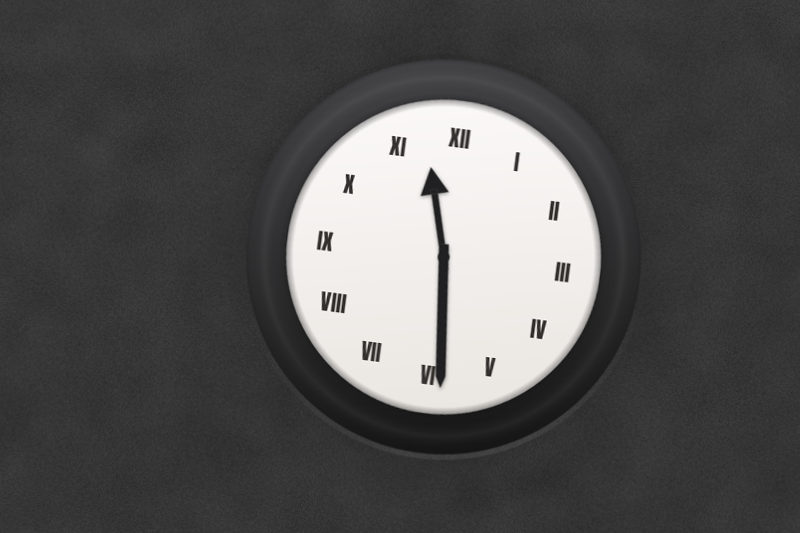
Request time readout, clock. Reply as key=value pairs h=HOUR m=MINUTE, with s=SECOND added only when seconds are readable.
h=11 m=29
